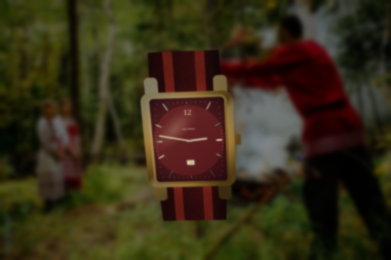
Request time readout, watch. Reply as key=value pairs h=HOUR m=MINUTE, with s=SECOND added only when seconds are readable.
h=2 m=47
